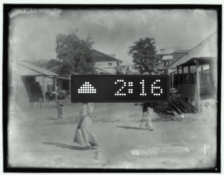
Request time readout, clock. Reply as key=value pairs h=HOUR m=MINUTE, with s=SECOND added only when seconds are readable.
h=2 m=16
